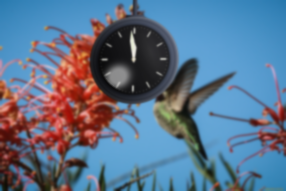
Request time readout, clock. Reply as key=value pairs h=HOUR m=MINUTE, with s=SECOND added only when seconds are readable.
h=11 m=59
